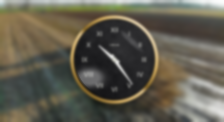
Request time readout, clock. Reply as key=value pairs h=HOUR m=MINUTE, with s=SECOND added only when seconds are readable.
h=10 m=24
